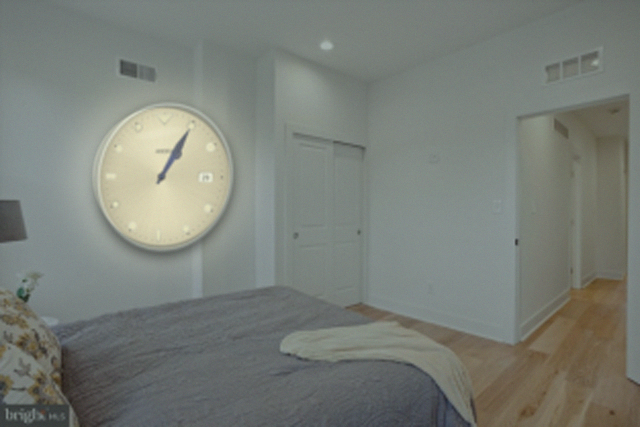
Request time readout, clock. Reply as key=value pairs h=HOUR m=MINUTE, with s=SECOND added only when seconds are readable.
h=1 m=5
